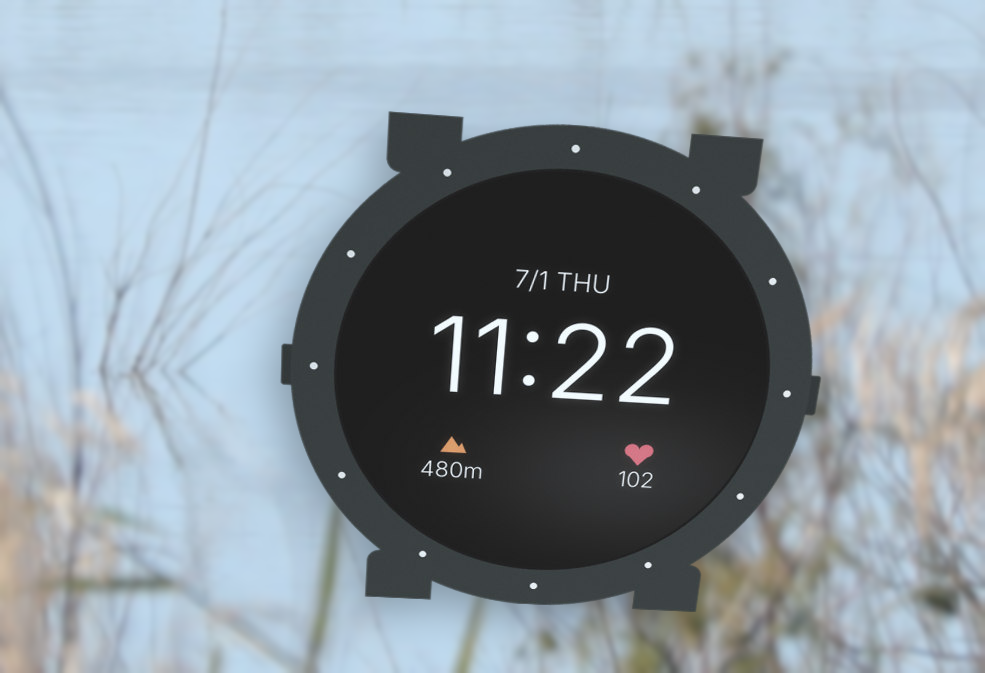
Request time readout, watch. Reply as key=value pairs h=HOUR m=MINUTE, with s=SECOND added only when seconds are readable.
h=11 m=22
